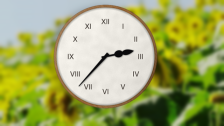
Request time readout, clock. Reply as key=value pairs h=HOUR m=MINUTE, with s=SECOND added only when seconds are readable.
h=2 m=37
